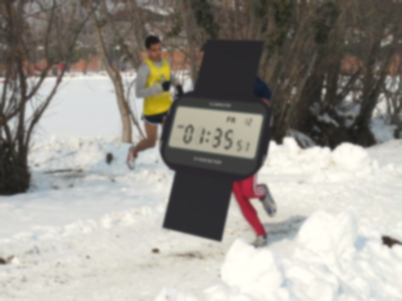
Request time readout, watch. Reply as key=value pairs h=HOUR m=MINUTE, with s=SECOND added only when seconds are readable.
h=1 m=35
